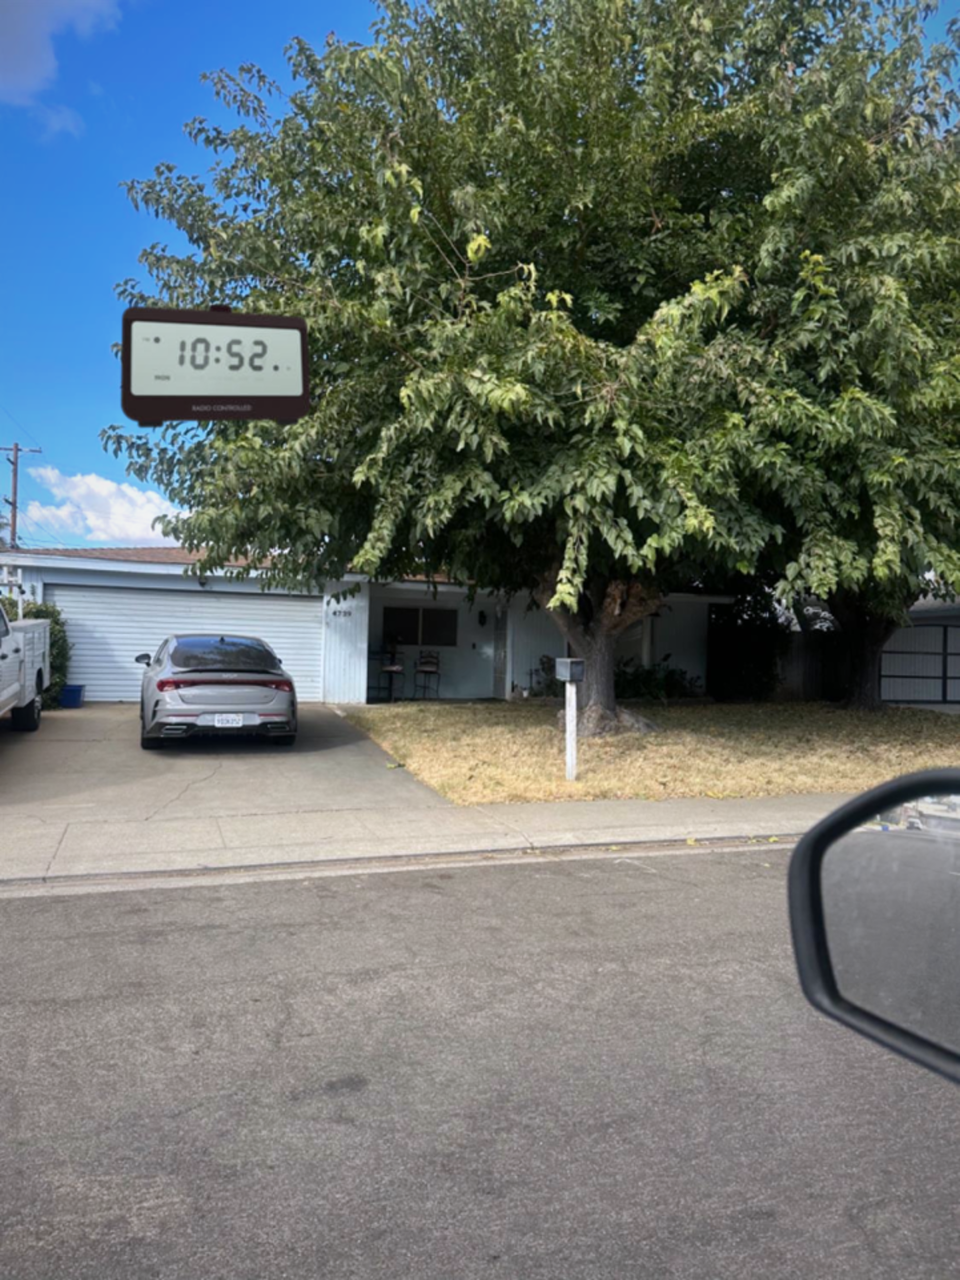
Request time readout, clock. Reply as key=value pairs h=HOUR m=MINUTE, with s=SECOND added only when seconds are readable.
h=10 m=52
